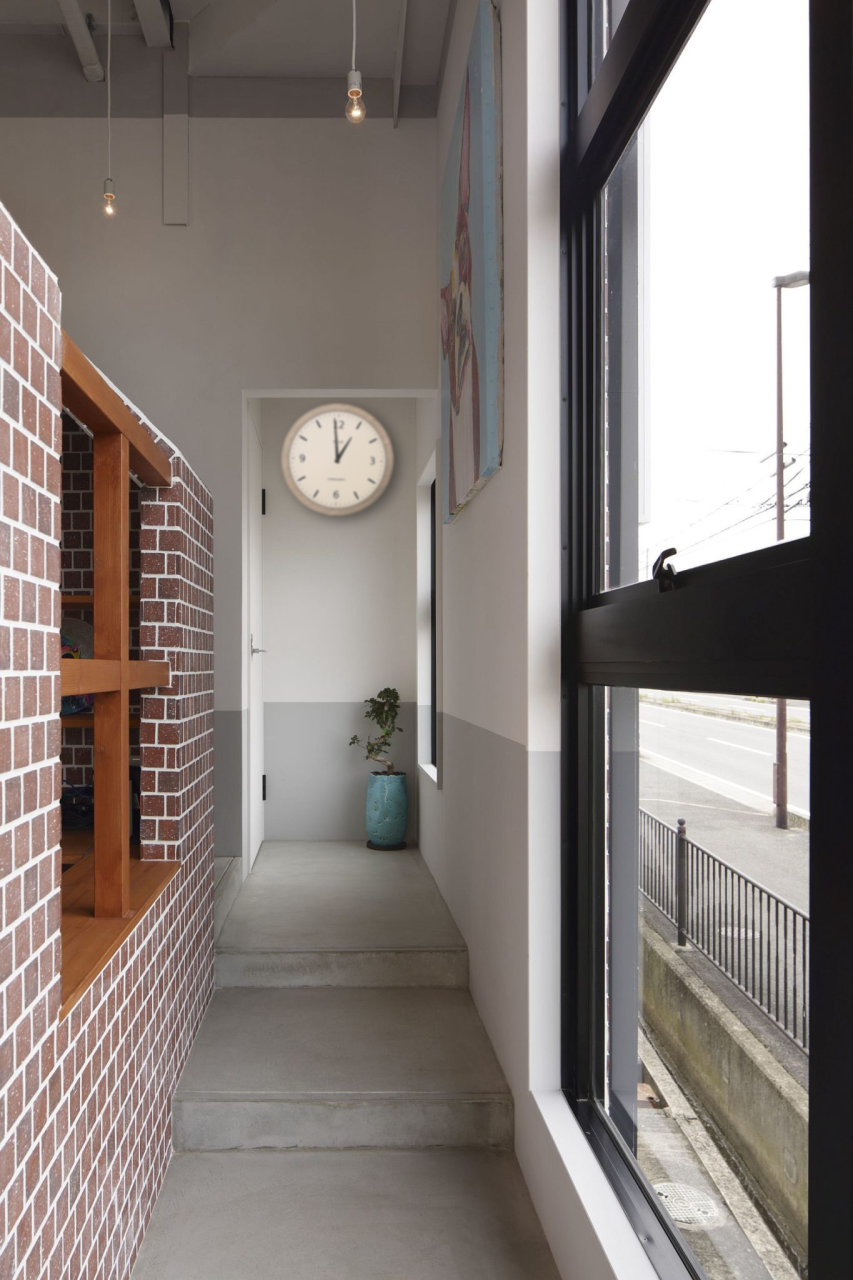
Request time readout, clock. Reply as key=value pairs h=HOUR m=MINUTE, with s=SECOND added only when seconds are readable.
h=12 m=59
